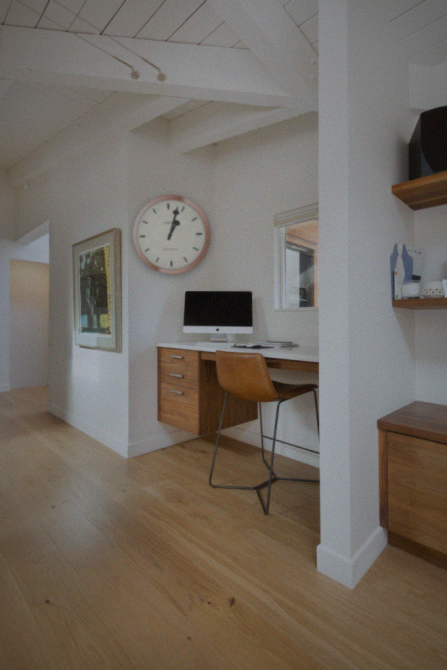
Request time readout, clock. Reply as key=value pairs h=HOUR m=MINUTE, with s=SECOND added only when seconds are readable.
h=1 m=3
